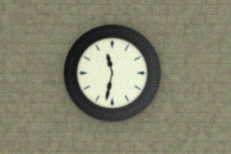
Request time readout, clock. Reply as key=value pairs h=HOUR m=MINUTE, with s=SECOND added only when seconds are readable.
h=11 m=32
